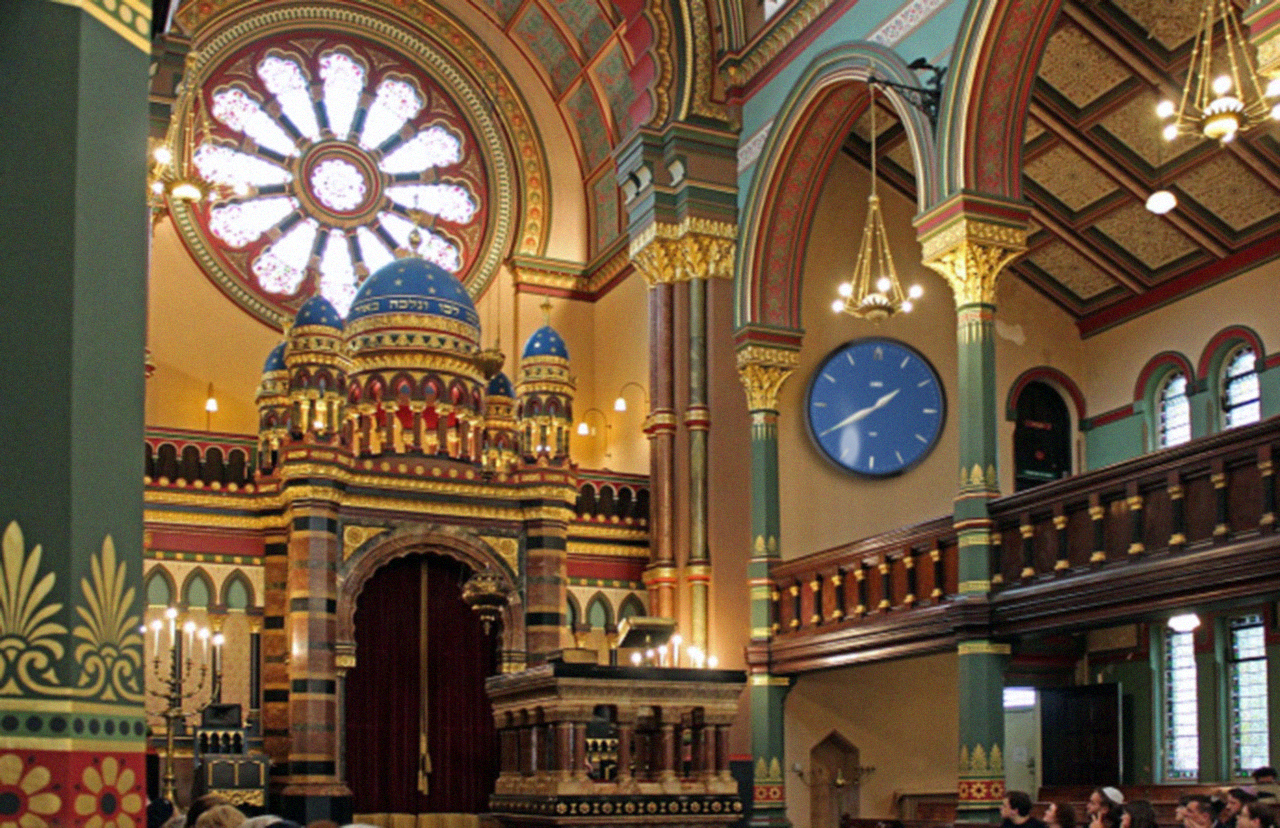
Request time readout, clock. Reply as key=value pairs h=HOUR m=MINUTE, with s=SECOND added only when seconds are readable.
h=1 m=40
